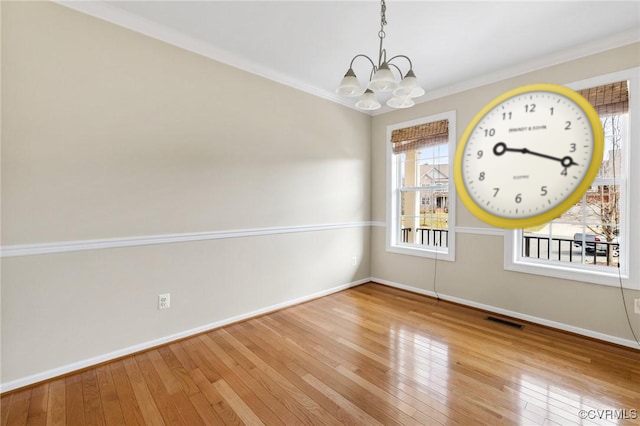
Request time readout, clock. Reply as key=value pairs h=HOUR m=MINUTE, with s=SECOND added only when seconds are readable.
h=9 m=18
